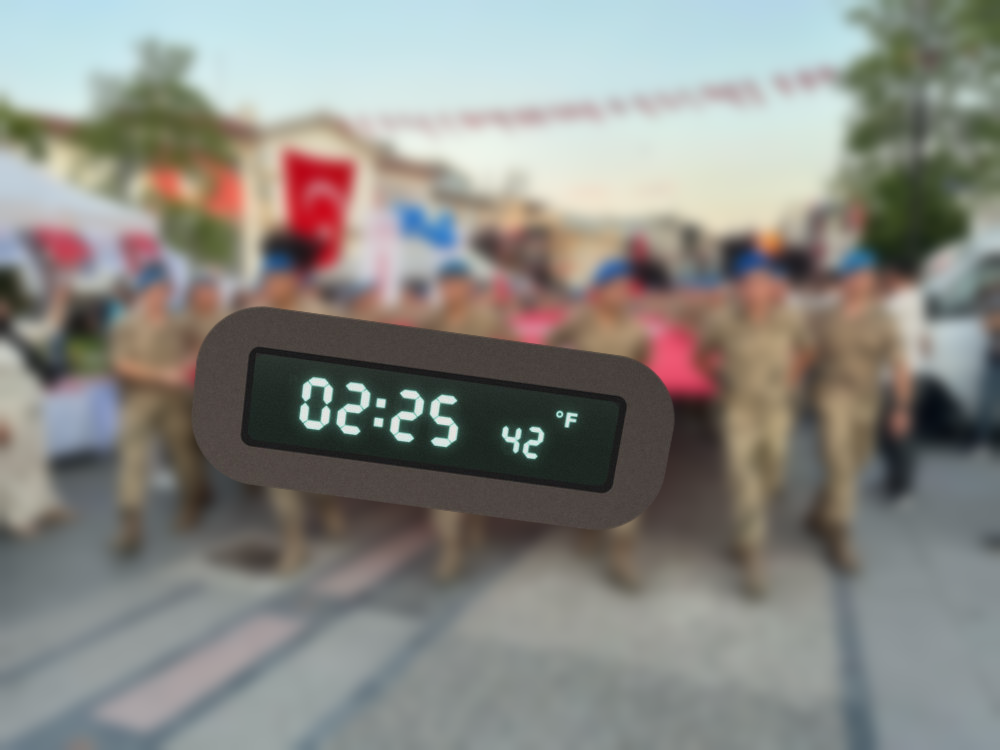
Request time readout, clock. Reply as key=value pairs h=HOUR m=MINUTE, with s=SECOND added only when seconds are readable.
h=2 m=25
